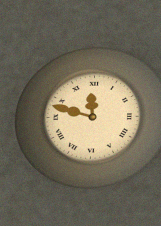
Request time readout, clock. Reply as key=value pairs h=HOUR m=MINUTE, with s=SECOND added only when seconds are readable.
h=11 m=48
